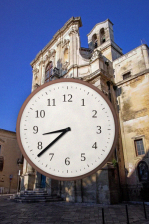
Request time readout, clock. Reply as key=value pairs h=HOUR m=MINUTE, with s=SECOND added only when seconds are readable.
h=8 m=38
